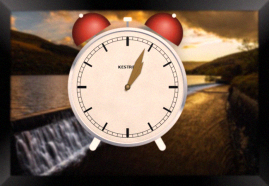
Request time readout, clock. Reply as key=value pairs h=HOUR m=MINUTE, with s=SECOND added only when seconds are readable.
h=1 m=4
